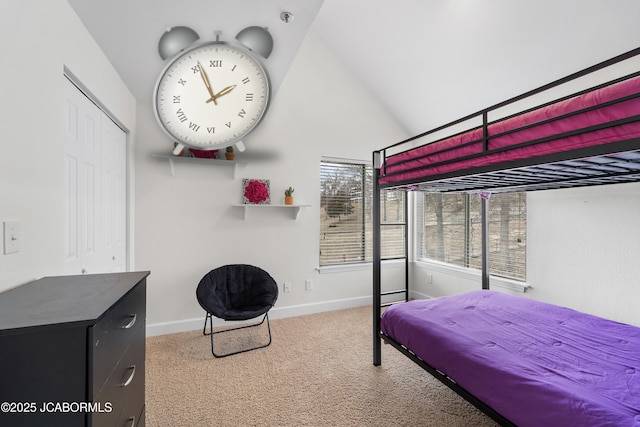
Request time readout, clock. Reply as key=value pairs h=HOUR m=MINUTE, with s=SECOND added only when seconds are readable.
h=1 m=56
